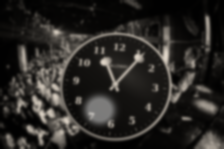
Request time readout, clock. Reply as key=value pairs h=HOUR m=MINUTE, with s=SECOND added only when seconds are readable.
h=11 m=6
